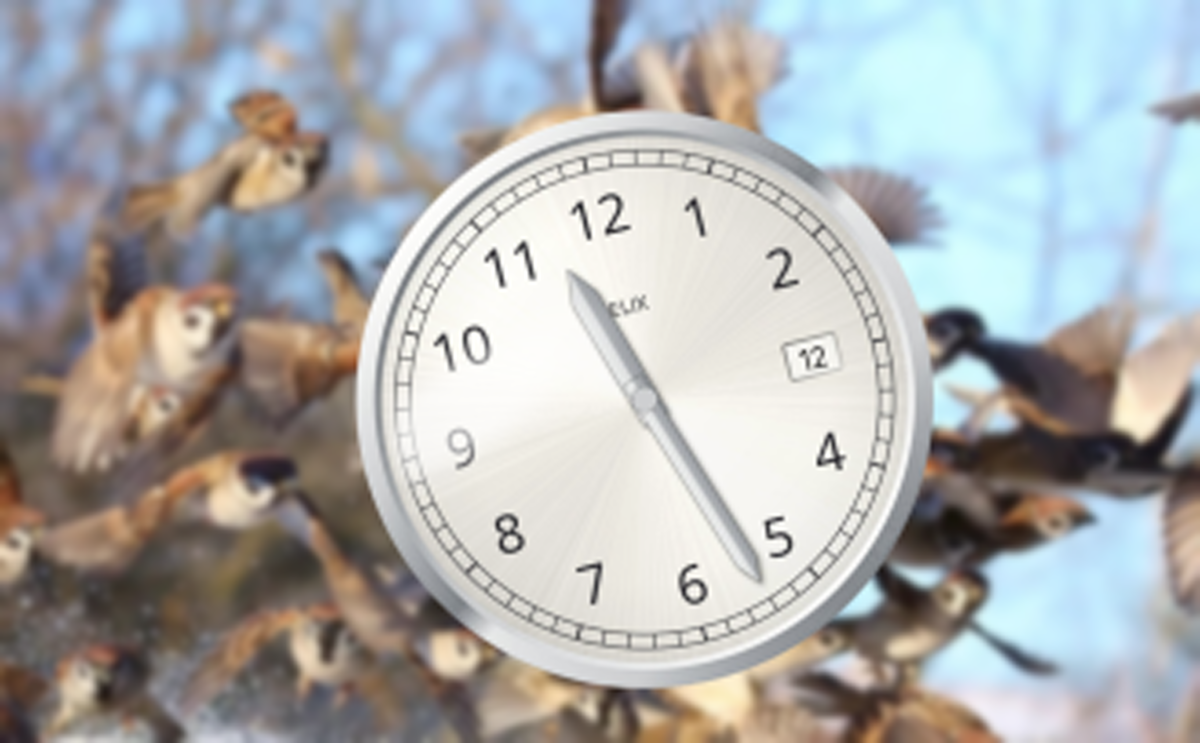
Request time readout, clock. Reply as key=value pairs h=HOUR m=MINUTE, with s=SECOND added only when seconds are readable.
h=11 m=27
